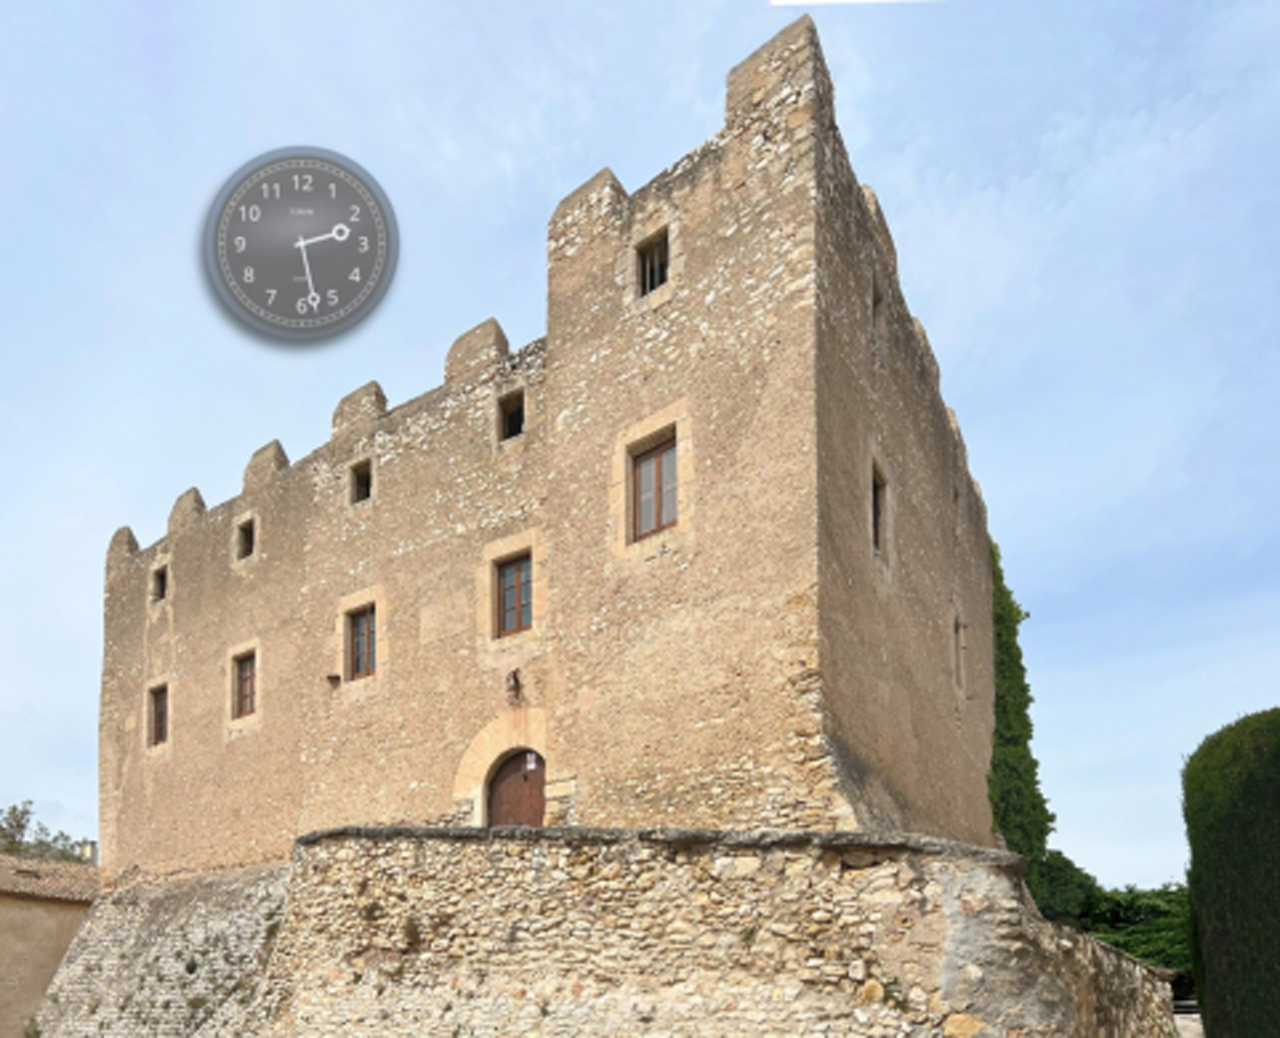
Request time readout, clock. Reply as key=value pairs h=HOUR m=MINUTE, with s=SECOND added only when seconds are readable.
h=2 m=28
